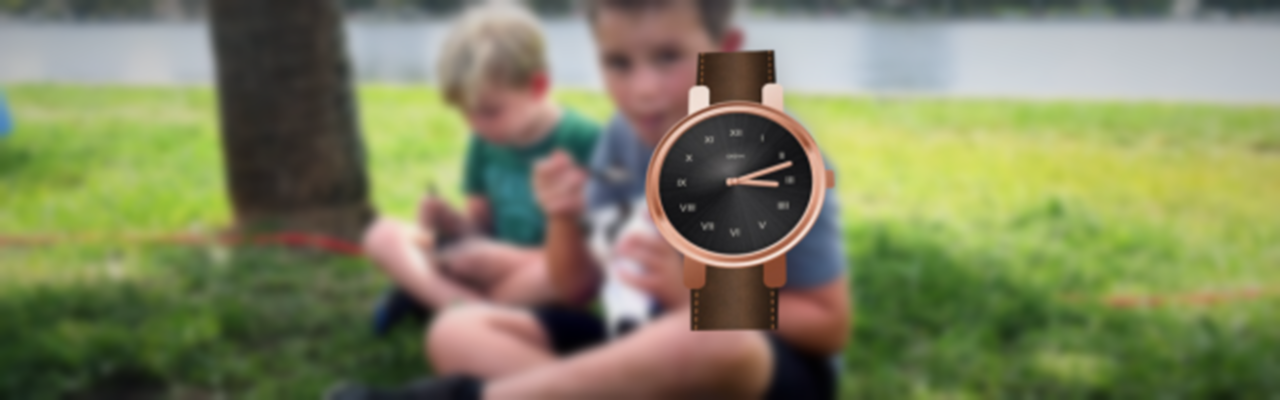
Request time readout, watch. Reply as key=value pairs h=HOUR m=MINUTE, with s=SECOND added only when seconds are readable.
h=3 m=12
